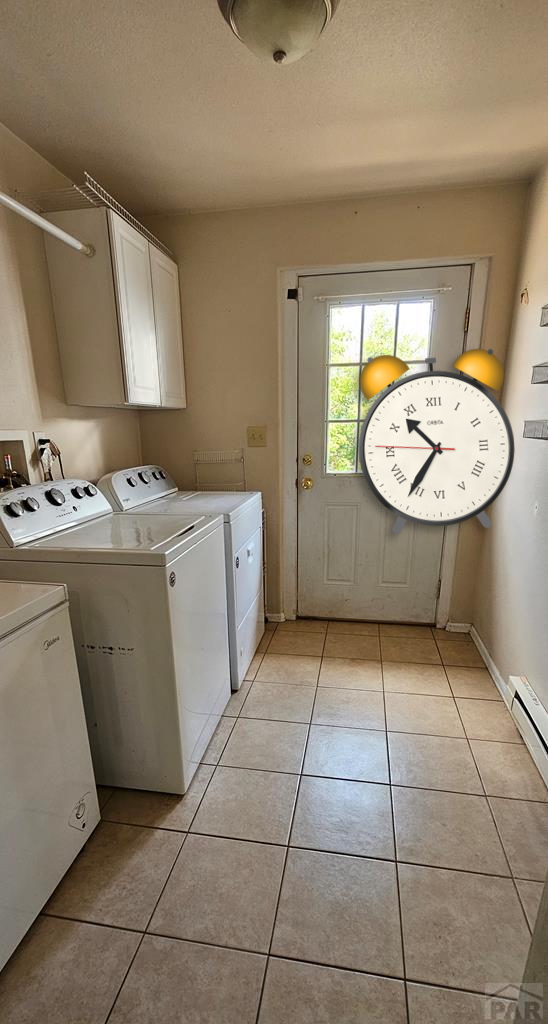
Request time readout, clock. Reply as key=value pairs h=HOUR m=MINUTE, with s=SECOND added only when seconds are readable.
h=10 m=35 s=46
